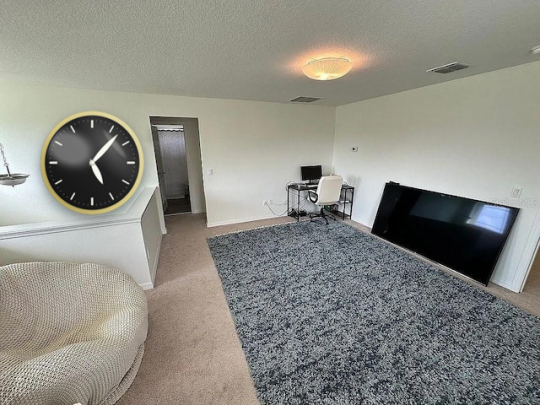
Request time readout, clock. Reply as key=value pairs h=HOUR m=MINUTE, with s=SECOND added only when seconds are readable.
h=5 m=7
